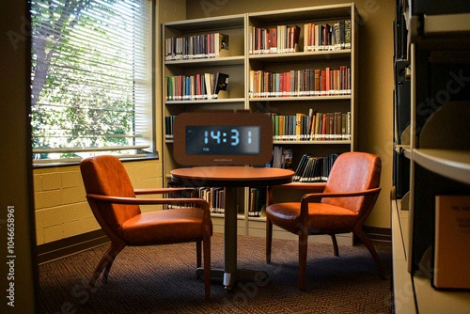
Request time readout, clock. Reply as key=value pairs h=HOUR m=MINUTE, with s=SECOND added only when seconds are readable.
h=14 m=31
